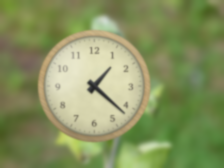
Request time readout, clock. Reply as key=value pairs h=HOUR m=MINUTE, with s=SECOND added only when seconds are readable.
h=1 m=22
